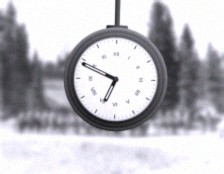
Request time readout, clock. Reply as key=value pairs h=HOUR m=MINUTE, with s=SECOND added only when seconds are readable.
h=6 m=49
